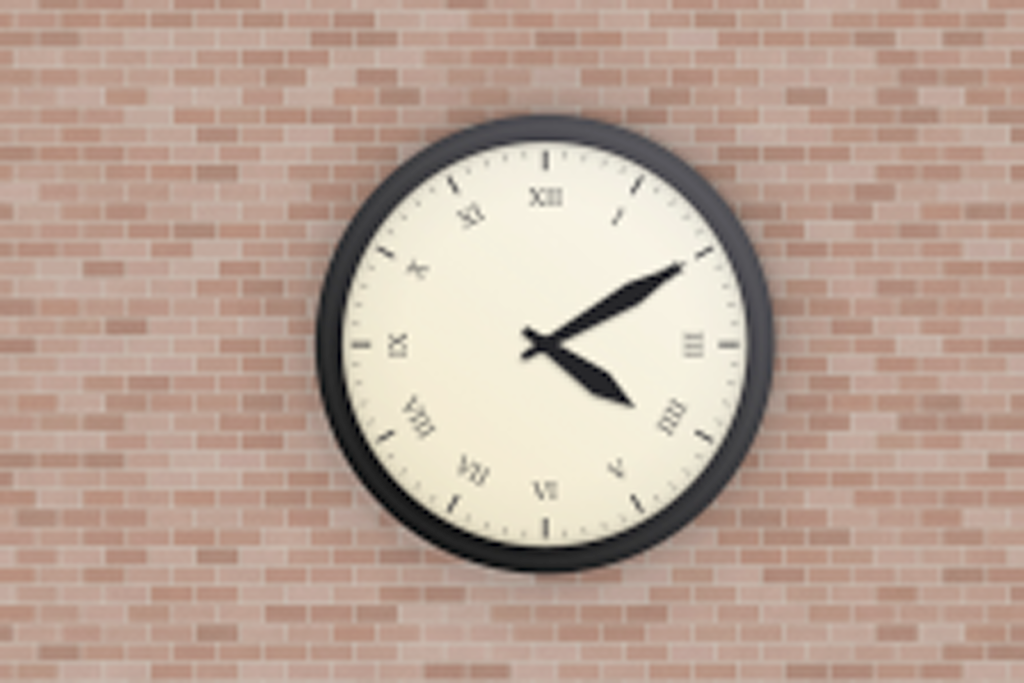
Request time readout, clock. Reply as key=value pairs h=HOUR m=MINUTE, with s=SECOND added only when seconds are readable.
h=4 m=10
